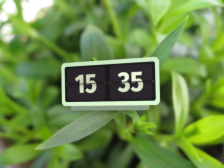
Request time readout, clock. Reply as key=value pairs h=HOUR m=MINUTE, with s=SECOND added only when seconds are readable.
h=15 m=35
